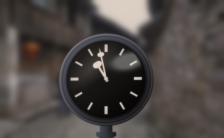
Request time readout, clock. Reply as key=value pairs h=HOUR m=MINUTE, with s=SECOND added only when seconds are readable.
h=10 m=58
